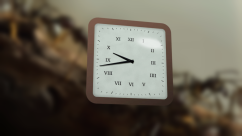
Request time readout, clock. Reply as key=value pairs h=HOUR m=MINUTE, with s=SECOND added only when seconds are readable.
h=9 m=43
